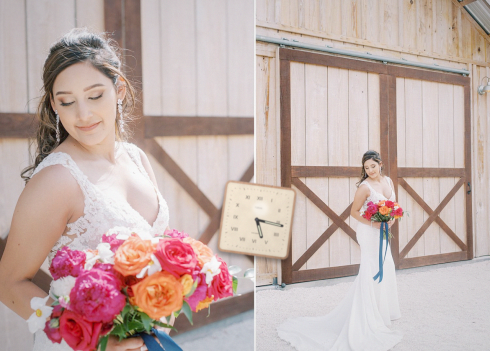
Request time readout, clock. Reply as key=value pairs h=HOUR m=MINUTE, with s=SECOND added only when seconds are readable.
h=5 m=16
